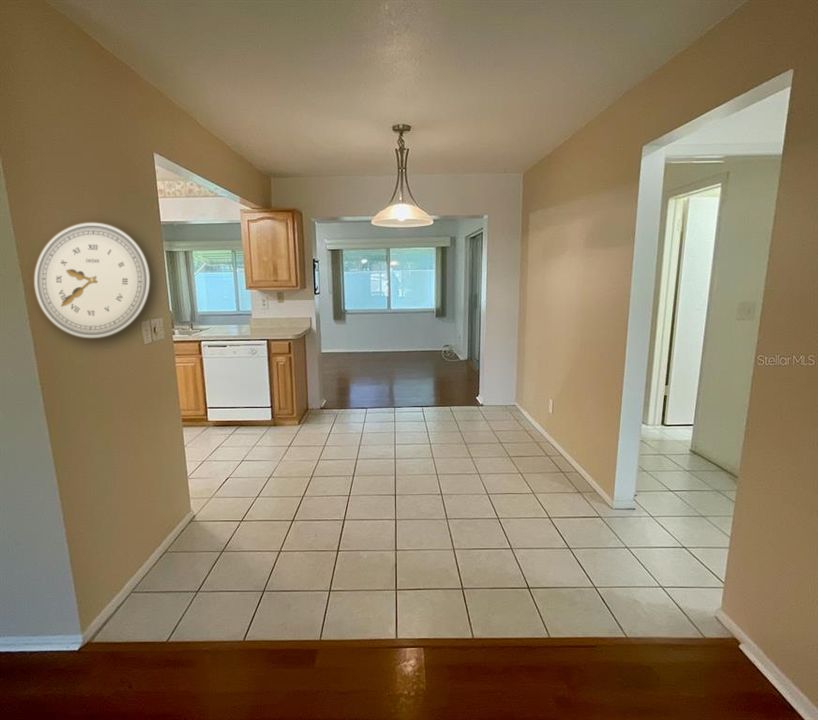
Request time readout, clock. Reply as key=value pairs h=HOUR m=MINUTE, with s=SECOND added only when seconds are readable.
h=9 m=38
